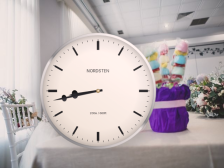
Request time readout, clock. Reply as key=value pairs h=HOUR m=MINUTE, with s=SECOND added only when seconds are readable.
h=8 m=43
